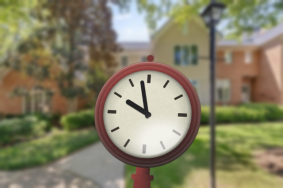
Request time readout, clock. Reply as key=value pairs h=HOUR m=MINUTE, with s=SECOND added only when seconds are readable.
h=9 m=58
